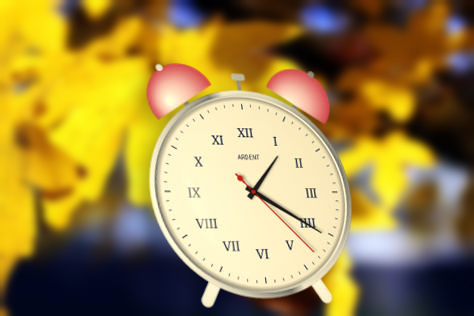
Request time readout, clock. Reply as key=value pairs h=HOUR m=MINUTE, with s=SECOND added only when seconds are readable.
h=1 m=20 s=23
